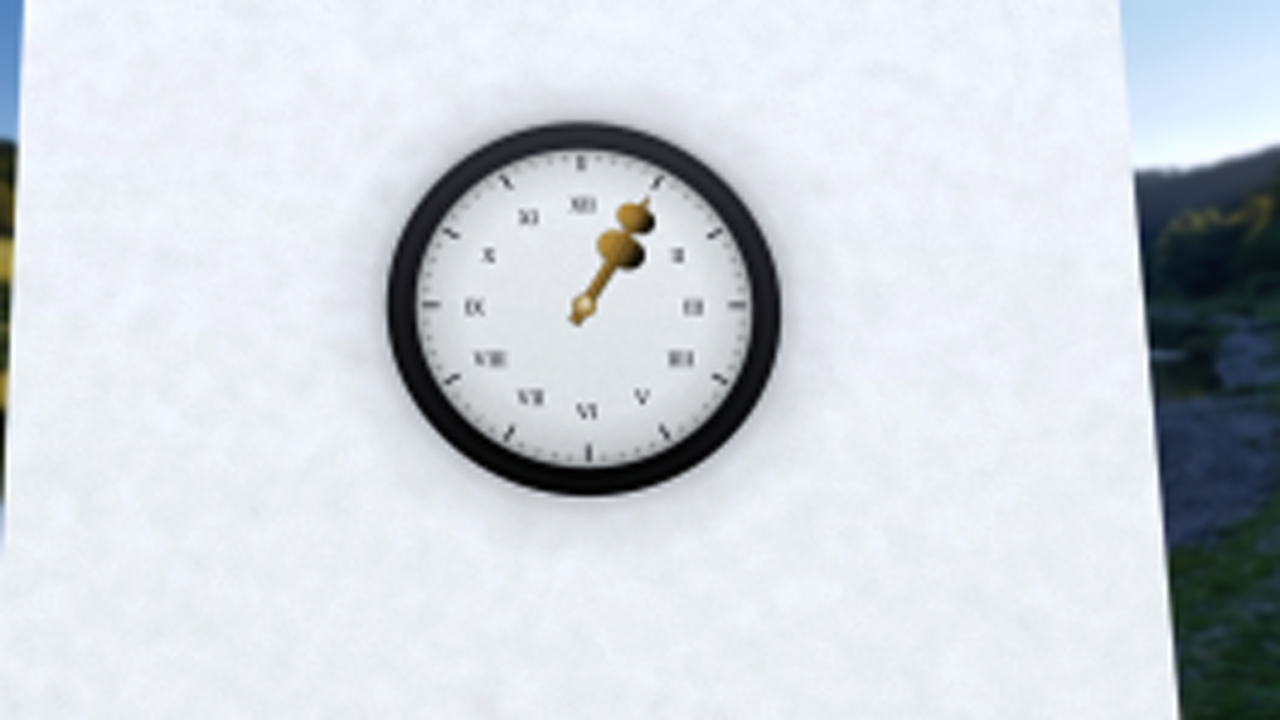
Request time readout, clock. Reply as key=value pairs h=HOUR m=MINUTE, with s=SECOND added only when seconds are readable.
h=1 m=5
